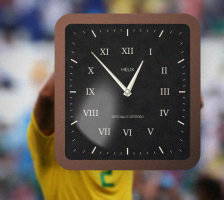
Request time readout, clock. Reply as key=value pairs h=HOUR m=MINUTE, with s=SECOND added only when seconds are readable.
h=12 m=53
